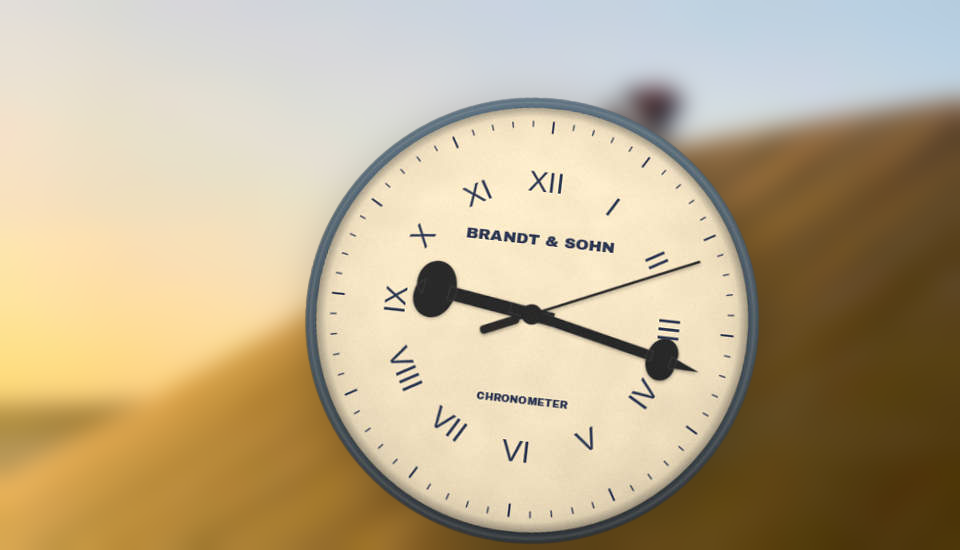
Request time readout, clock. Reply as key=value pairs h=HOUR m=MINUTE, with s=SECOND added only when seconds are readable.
h=9 m=17 s=11
